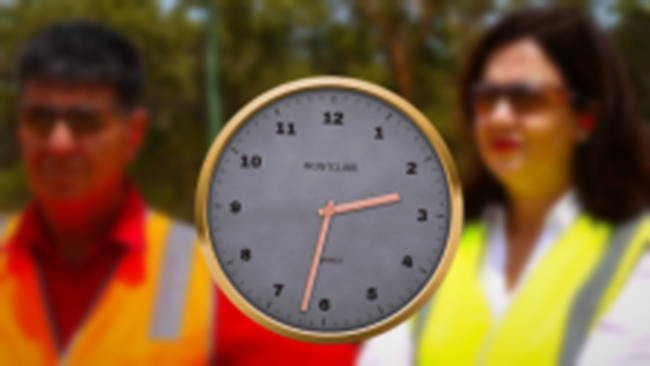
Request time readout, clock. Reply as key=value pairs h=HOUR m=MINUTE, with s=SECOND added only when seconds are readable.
h=2 m=32
